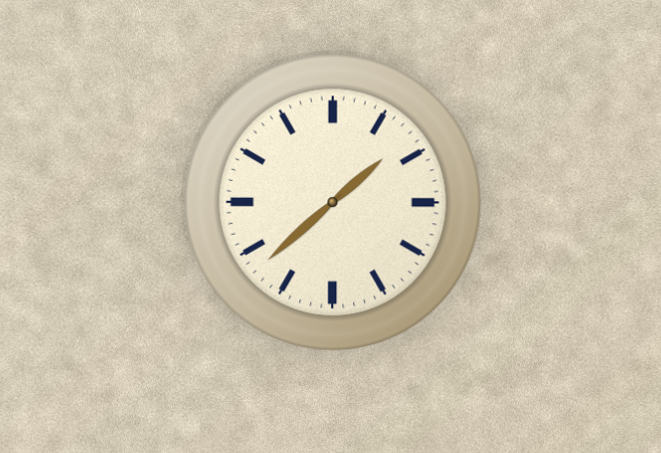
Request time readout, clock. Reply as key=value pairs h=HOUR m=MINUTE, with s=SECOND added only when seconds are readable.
h=1 m=38
